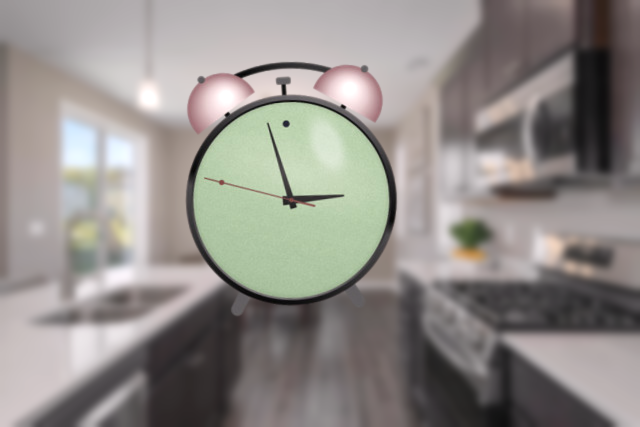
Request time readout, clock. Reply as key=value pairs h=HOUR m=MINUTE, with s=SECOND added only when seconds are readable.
h=2 m=57 s=48
